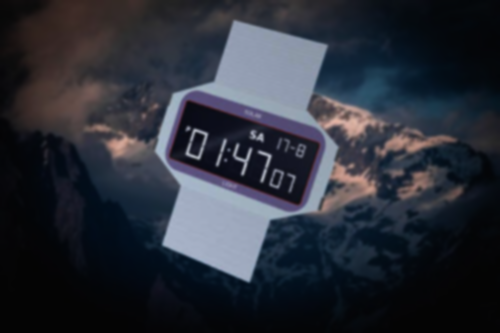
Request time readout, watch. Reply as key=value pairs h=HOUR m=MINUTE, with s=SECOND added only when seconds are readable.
h=1 m=47 s=7
